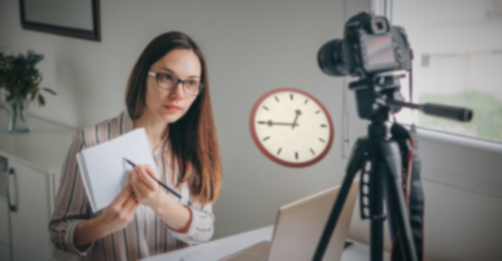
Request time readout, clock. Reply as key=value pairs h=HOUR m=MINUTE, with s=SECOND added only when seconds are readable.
h=12 m=45
